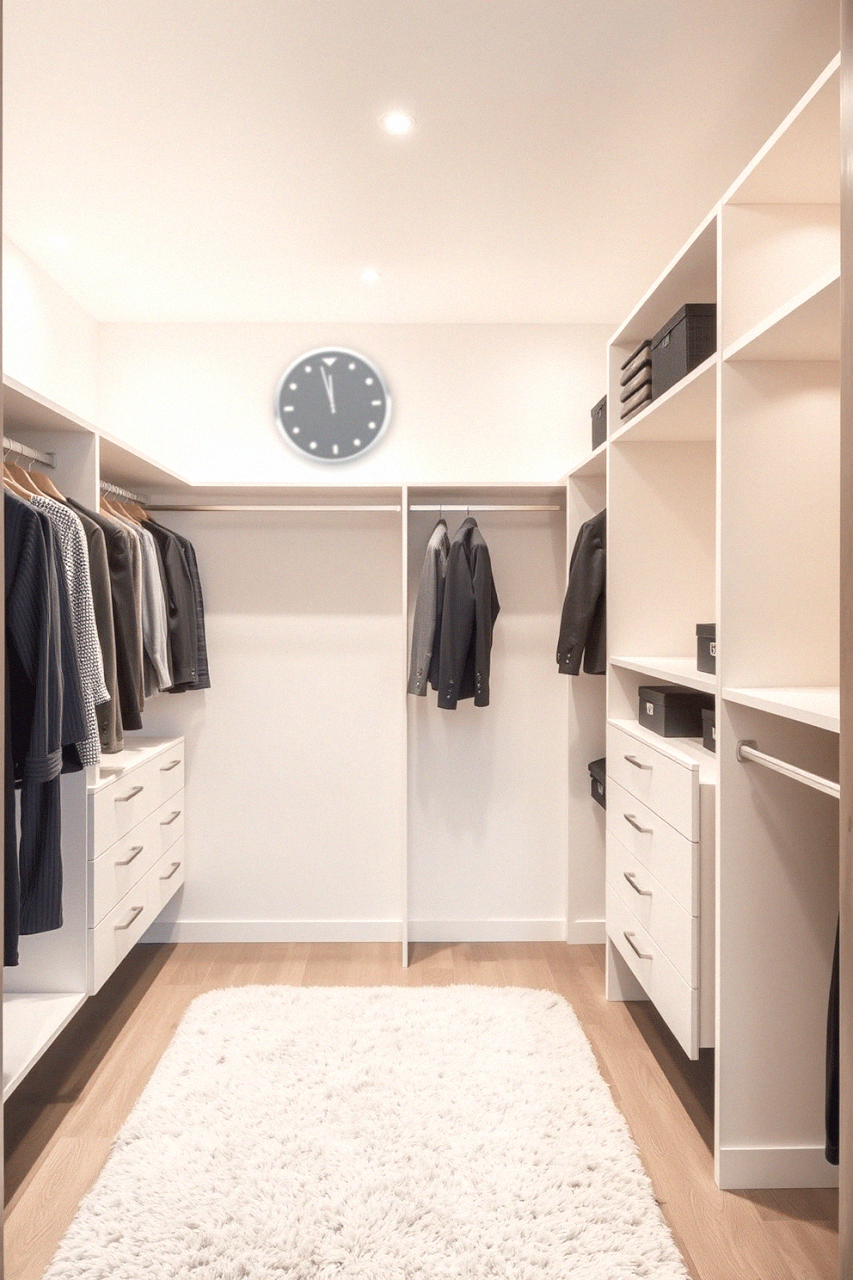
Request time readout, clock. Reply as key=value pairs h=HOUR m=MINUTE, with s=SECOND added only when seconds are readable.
h=11 m=58
